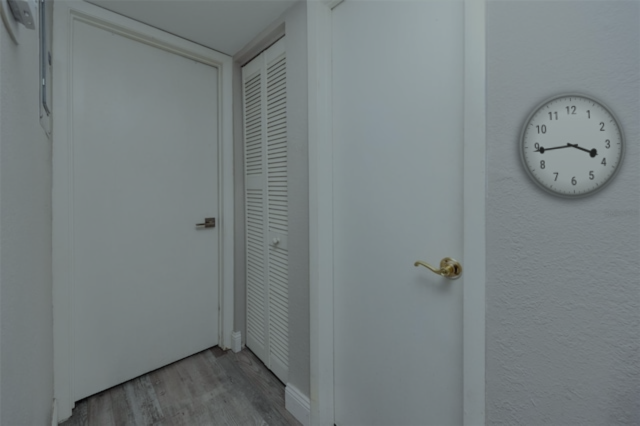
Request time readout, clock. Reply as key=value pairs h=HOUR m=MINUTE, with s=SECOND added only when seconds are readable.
h=3 m=44
